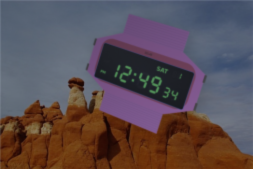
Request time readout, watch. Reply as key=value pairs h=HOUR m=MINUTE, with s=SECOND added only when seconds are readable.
h=12 m=49 s=34
